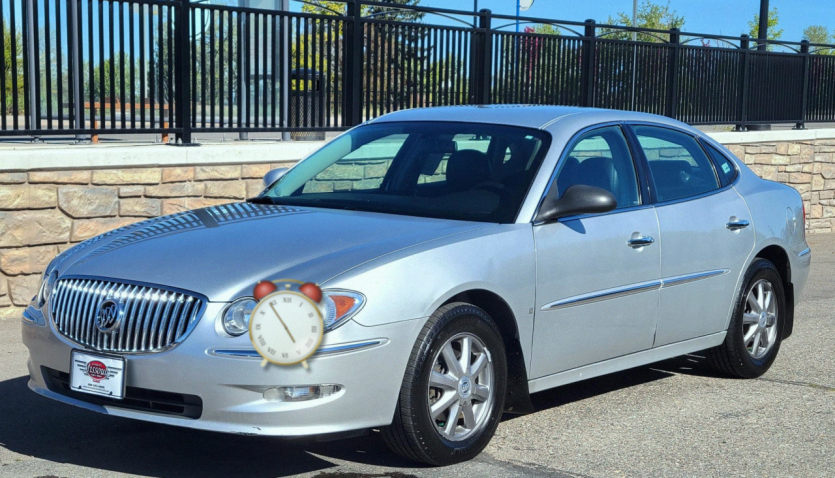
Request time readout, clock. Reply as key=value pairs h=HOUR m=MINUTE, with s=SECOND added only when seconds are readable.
h=4 m=54
